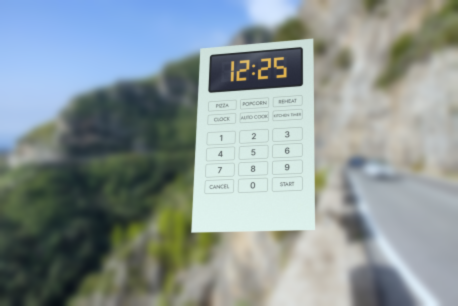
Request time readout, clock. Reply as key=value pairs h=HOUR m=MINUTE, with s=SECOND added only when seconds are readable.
h=12 m=25
